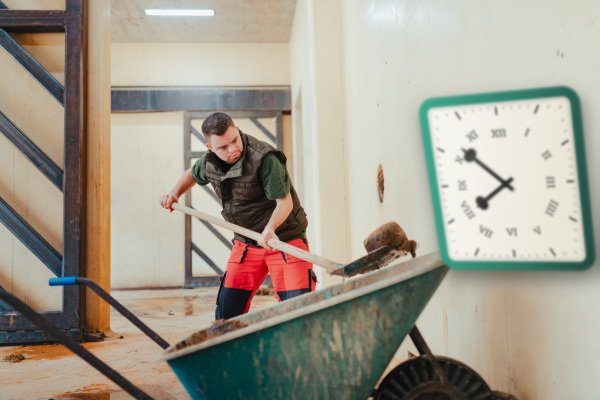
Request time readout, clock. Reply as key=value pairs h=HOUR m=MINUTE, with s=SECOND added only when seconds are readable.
h=7 m=52
